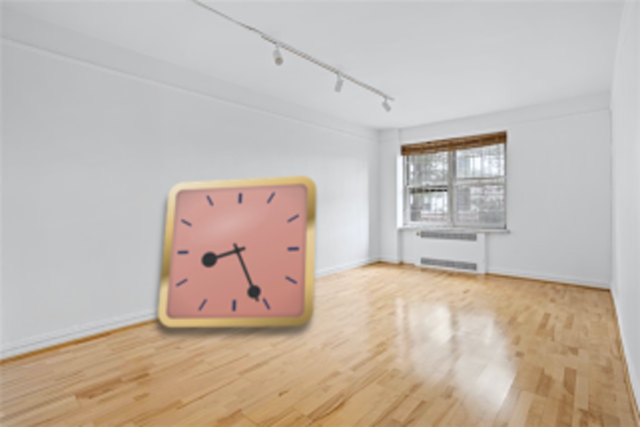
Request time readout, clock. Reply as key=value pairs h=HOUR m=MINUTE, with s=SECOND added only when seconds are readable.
h=8 m=26
